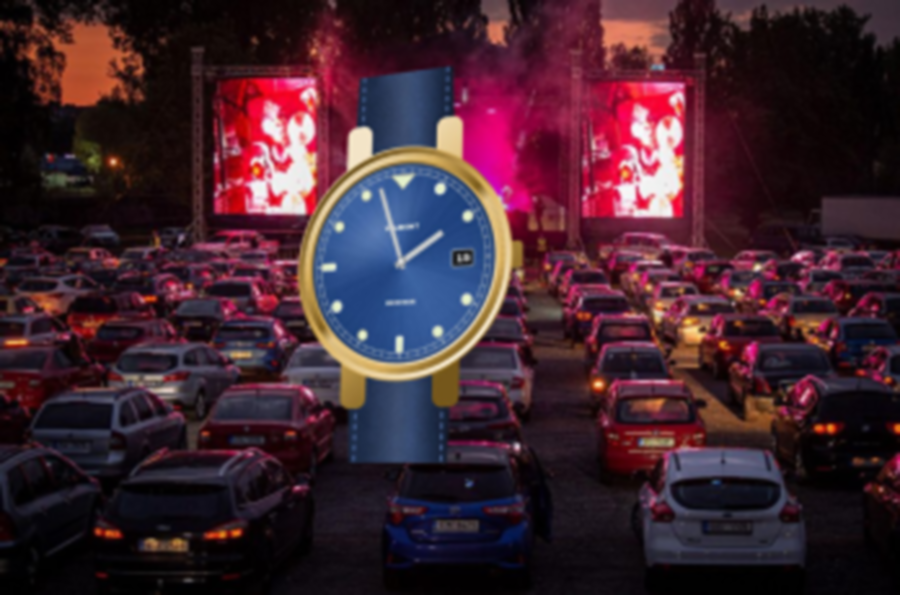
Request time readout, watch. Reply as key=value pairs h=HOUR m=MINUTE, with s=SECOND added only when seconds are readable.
h=1 m=57
